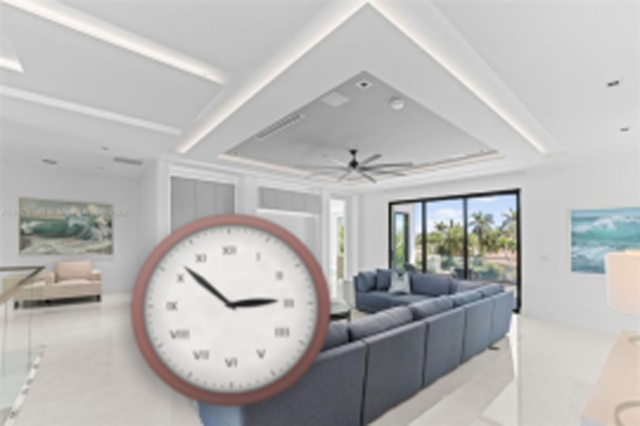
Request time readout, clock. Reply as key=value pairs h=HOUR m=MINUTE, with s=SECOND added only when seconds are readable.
h=2 m=52
